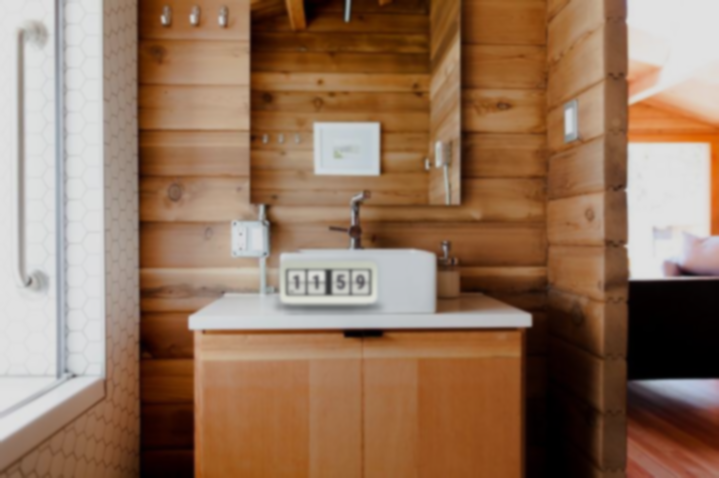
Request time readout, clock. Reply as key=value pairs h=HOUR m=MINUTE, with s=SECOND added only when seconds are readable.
h=11 m=59
